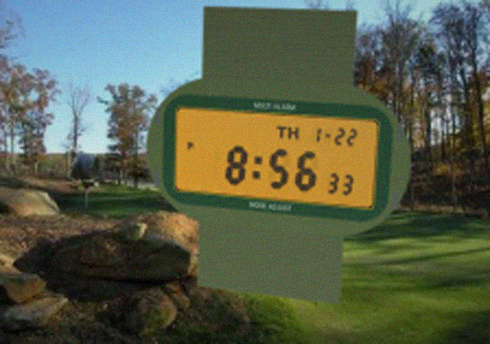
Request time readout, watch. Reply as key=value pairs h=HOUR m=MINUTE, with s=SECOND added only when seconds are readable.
h=8 m=56 s=33
